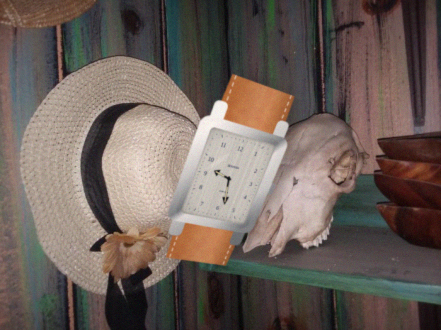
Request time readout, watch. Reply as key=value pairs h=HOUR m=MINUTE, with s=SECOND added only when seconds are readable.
h=9 m=28
